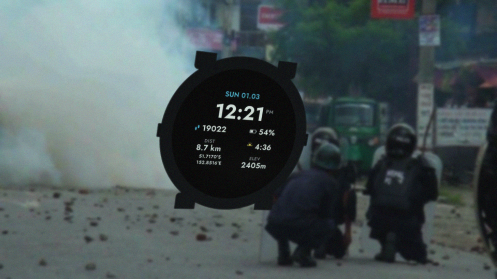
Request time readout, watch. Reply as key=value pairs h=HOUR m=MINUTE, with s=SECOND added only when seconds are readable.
h=12 m=21
